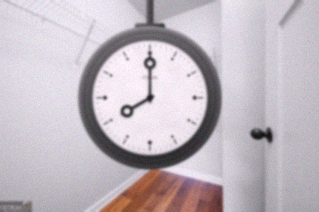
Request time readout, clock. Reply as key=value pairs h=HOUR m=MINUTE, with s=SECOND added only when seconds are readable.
h=8 m=0
